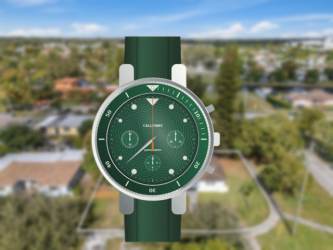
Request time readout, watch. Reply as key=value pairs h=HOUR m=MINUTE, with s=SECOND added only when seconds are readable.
h=7 m=38
